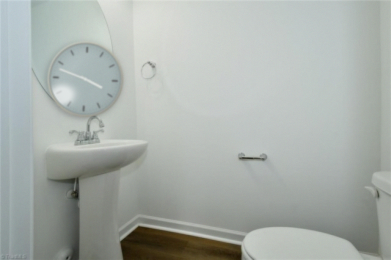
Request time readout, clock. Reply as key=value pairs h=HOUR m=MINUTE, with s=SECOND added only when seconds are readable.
h=3 m=48
